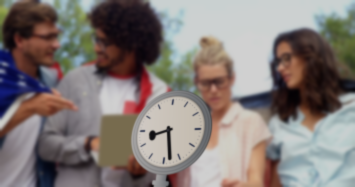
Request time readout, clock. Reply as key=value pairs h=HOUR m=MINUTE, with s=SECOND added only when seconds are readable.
h=8 m=28
